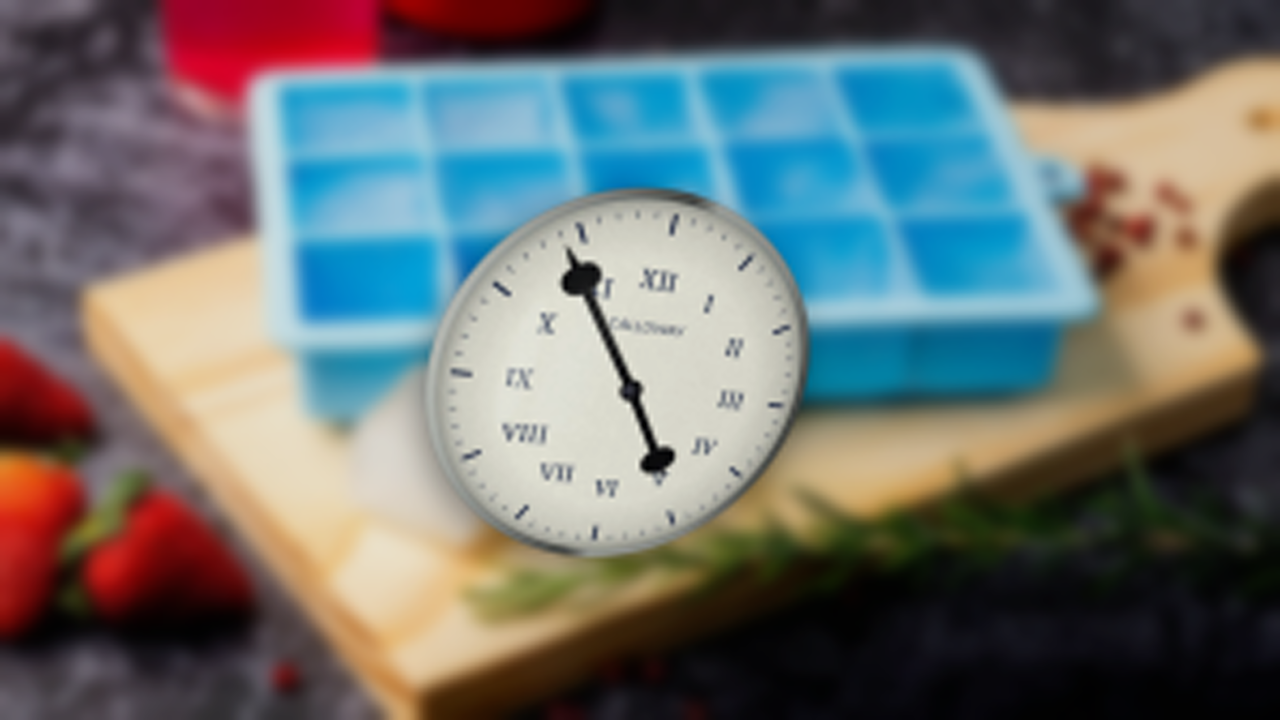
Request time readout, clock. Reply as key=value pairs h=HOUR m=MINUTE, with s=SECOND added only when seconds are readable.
h=4 m=54
